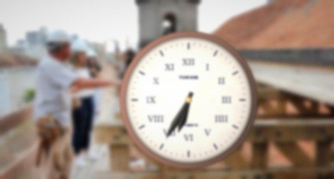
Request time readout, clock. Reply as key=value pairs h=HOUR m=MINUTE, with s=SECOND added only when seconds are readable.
h=6 m=35
